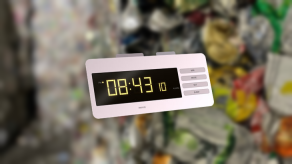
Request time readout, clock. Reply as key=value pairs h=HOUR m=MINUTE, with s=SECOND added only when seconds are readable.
h=8 m=43 s=10
